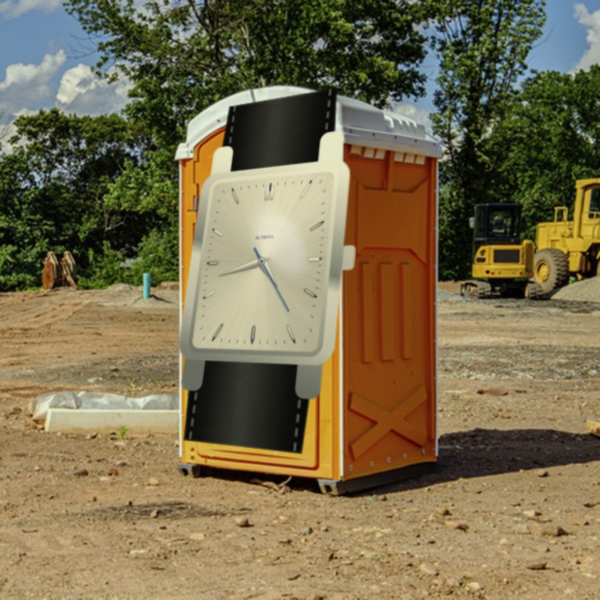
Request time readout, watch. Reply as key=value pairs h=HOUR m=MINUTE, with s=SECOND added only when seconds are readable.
h=4 m=42 s=24
